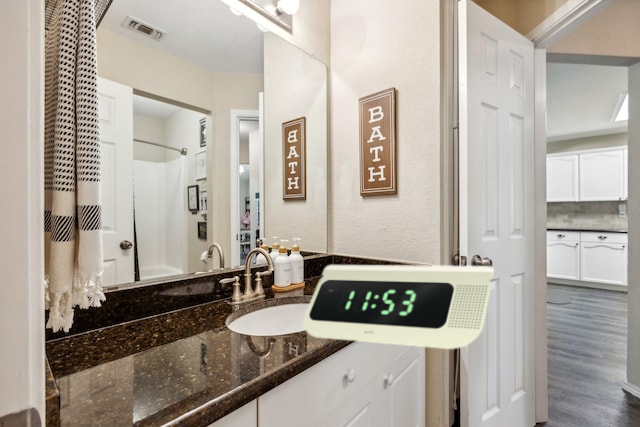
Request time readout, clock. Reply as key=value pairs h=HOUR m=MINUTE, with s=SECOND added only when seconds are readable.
h=11 m=53
